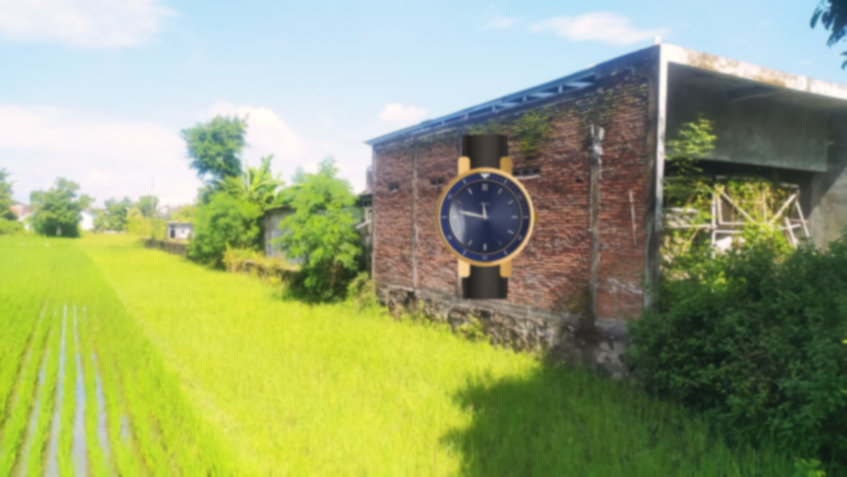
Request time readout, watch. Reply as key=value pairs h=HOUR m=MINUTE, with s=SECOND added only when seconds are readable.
h=11 m=47
